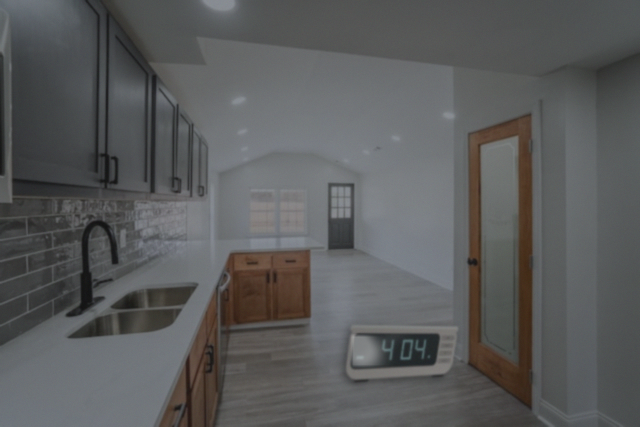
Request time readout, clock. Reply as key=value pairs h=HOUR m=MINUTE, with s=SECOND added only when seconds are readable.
h=4 m=4
